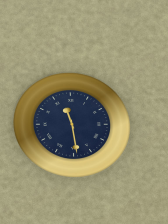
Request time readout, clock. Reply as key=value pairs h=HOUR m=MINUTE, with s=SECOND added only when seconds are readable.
h=11 m=29
